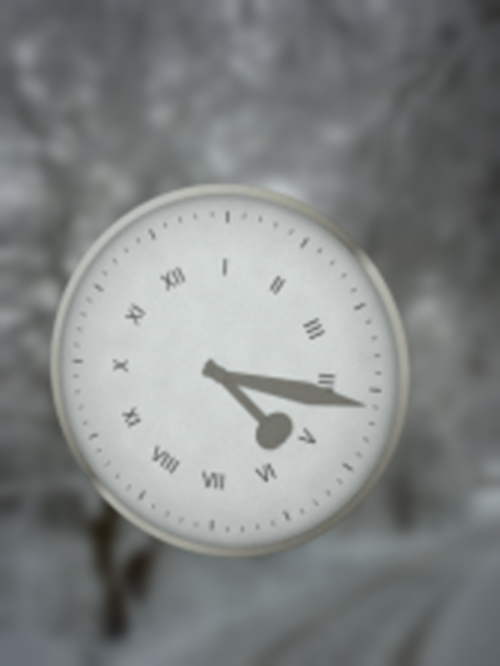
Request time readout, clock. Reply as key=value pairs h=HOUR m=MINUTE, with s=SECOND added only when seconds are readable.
h=5 m=21
